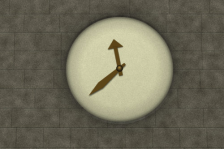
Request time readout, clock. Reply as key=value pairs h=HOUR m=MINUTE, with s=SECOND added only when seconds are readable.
h=11 m=38
